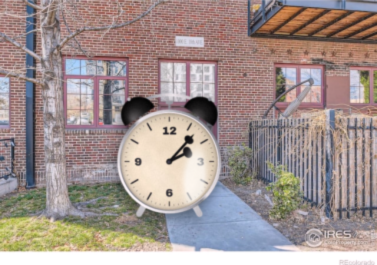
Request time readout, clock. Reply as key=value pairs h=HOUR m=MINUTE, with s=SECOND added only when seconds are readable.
h=2 m=7
